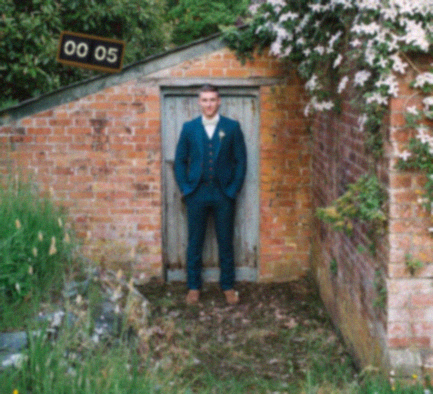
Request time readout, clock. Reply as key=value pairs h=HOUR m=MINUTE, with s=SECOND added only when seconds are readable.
h=0 m=5
